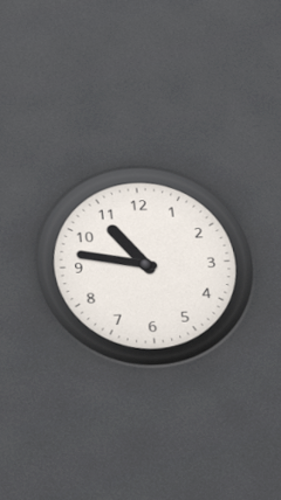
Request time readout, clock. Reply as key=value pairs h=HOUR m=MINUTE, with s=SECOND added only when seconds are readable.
h=10 m=47
